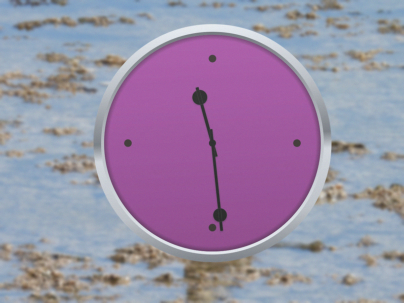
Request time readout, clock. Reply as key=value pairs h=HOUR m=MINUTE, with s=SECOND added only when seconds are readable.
h=11 m=29
